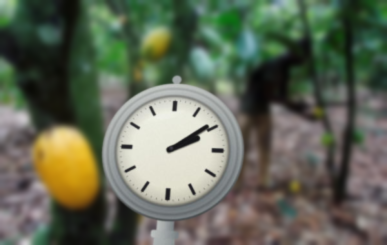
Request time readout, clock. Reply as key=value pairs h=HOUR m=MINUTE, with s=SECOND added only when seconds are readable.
h=2 m=9
